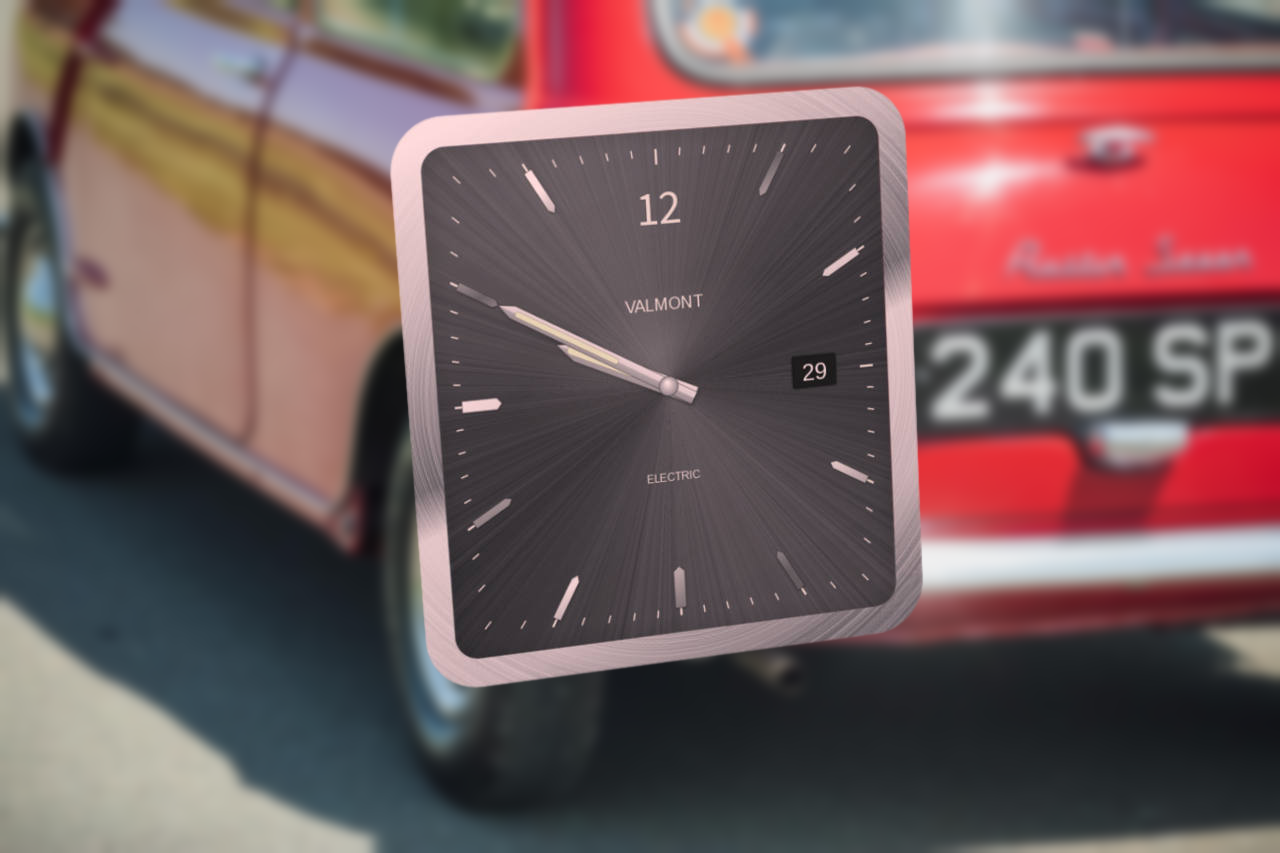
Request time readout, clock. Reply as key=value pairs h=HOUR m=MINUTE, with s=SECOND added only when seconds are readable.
h=9 m=50
